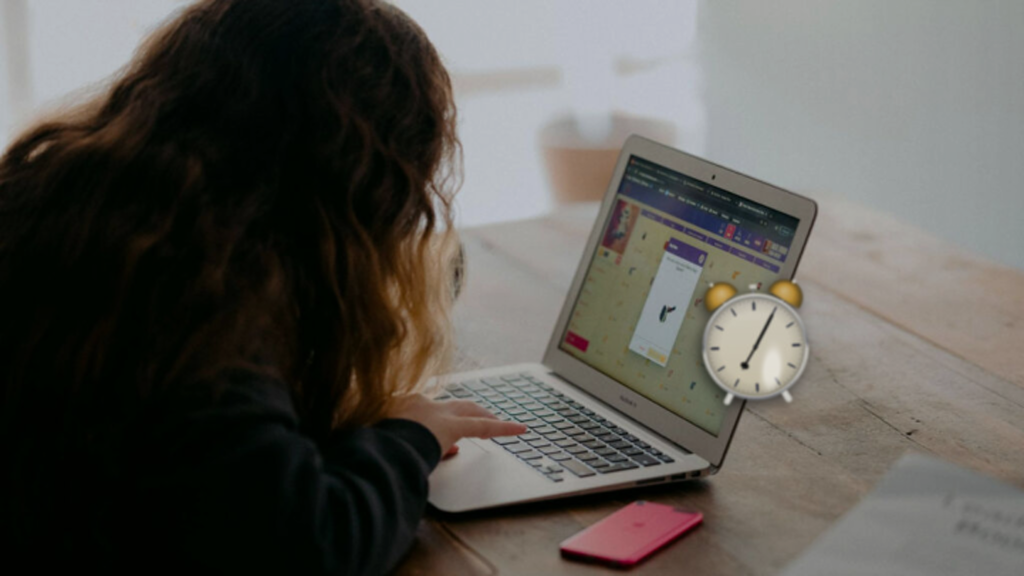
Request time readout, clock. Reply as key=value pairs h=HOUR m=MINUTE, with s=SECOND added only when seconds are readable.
h=7 m=5
